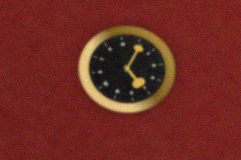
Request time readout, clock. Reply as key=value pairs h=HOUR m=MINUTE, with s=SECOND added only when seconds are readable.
h=5 m=6
